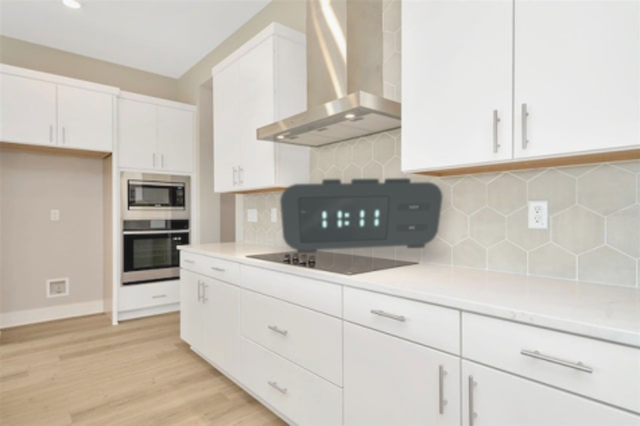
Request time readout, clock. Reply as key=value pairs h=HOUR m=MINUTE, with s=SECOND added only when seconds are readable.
h=11 m=11
